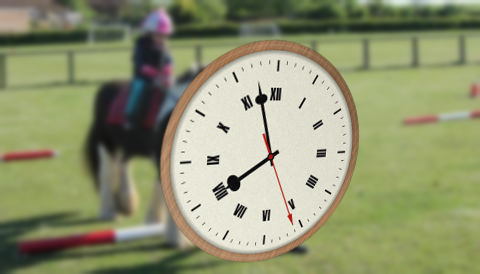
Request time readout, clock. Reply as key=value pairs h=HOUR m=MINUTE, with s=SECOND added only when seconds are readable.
h=7 m=57 s=26
